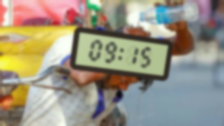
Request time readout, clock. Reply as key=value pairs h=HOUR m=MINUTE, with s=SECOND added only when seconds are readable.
h=9 m=15
